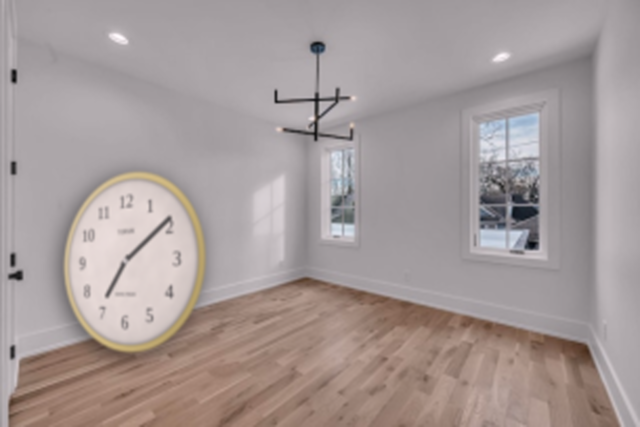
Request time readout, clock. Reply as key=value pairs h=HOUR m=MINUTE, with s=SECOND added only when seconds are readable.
h=7 m=9
